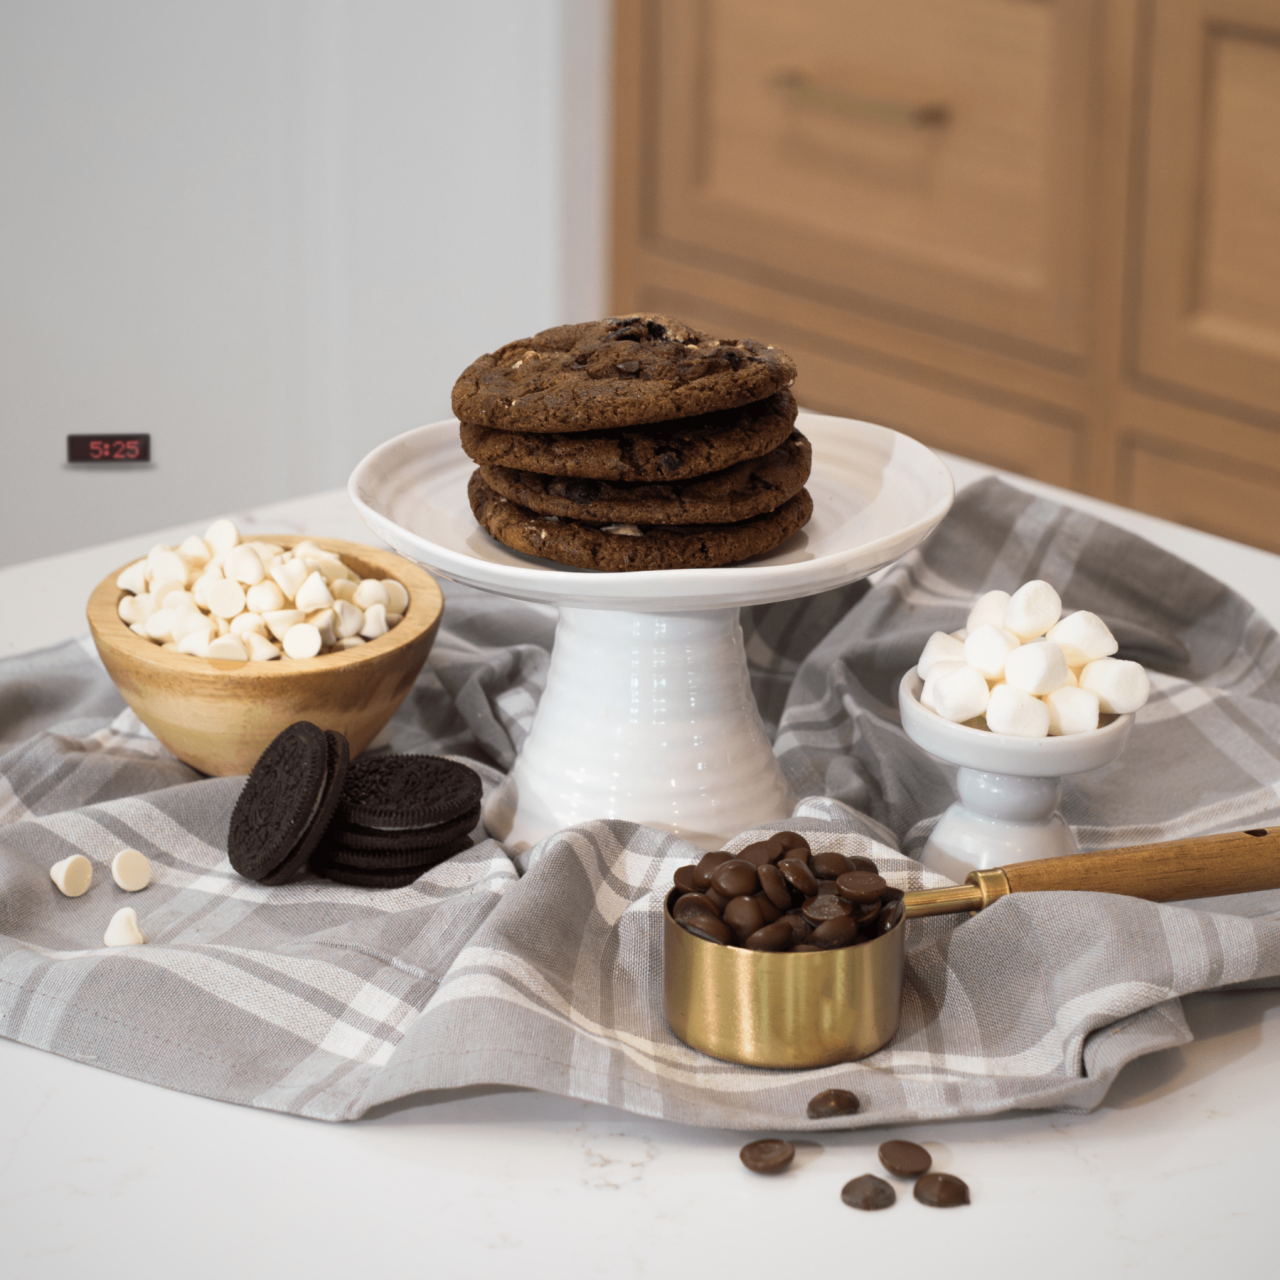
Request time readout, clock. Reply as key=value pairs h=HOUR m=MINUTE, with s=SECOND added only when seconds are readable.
h=5 m=25
